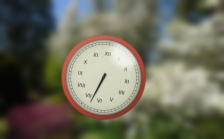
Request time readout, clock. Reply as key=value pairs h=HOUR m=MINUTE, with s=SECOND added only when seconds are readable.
h=6 m=33
